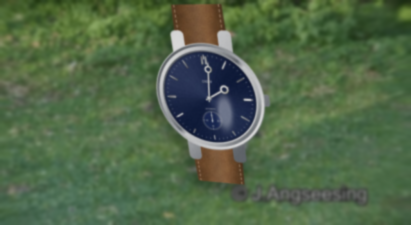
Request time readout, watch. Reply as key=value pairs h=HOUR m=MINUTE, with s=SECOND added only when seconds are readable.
h=2 m=1
